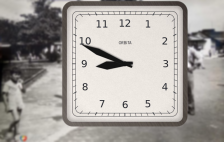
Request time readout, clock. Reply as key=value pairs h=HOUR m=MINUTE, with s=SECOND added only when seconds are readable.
h=8 m=49
